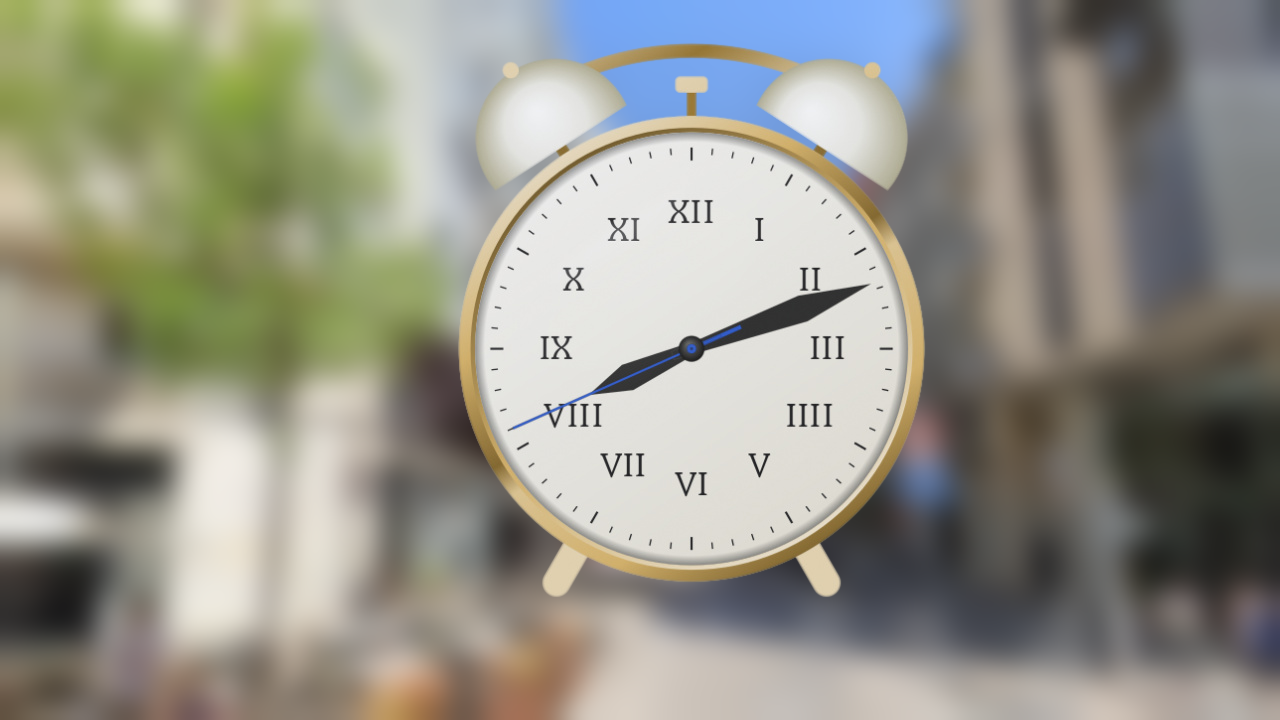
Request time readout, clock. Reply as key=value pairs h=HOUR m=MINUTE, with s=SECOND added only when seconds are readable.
h=8 m=11 s=41
